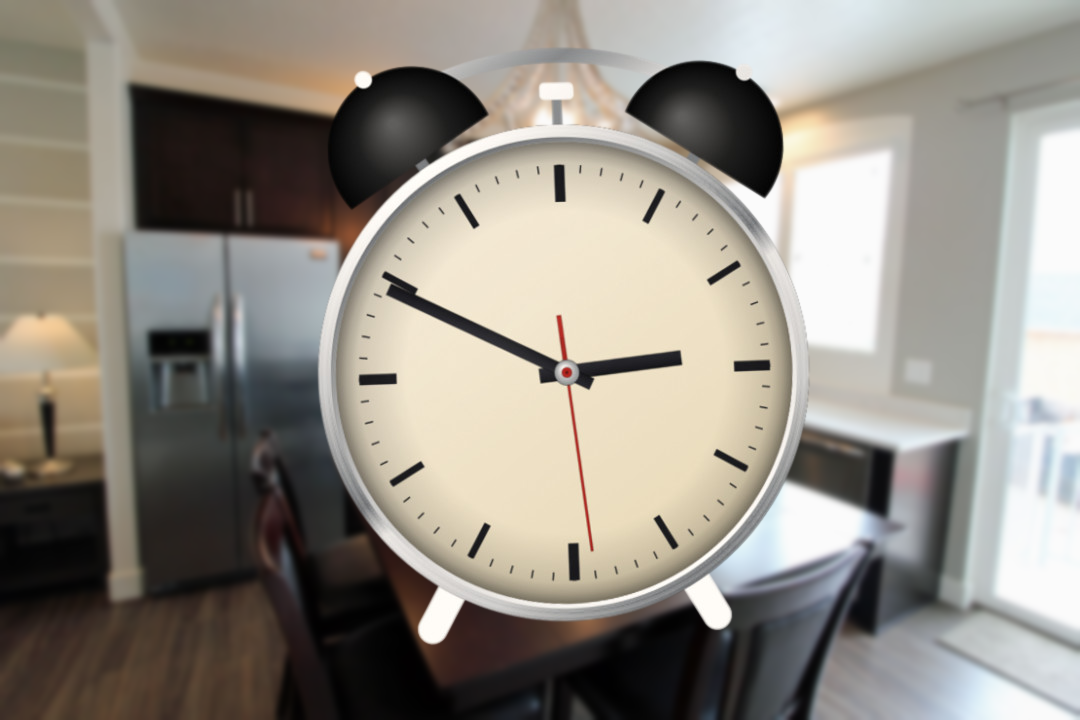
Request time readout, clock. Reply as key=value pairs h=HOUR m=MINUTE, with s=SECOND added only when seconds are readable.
h=2 m=49 s=29
